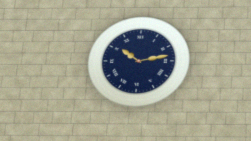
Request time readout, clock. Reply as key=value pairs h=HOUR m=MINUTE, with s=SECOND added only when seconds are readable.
h=10 m=13
